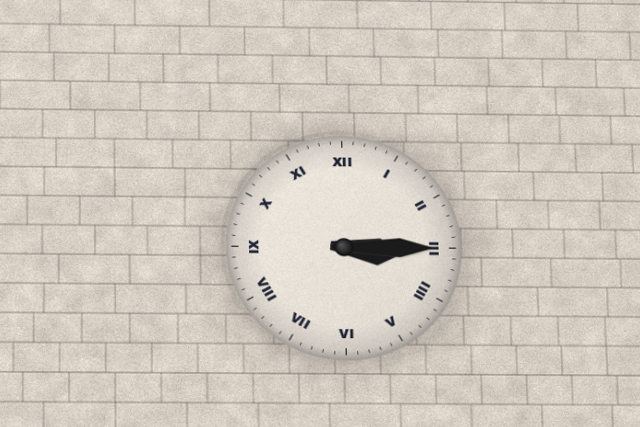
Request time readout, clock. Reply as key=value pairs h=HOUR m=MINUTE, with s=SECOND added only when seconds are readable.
h=3 m=15
